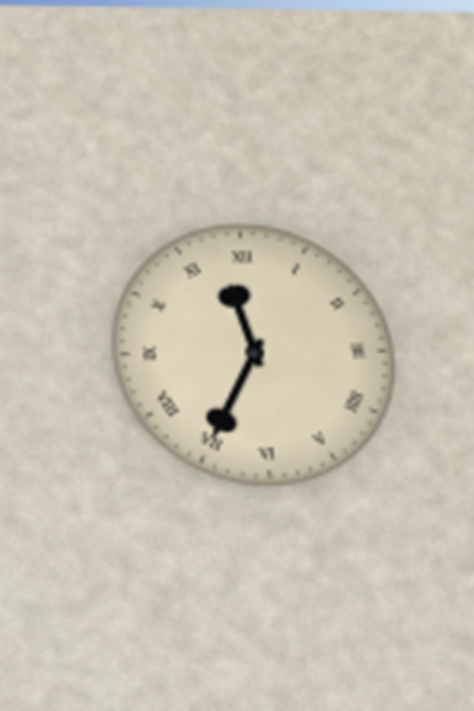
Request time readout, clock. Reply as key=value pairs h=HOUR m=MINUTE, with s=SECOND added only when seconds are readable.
h=11 m=35
